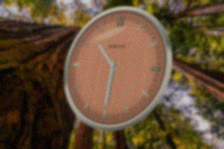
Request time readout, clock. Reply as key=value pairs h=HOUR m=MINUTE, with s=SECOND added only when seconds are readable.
h=10 m=30
